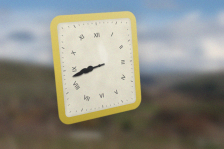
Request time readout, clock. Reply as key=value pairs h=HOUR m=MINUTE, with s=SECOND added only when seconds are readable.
h=8 m=43
